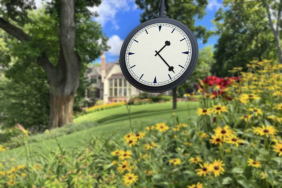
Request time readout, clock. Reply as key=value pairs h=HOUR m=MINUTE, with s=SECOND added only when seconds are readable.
h=1 m=23
